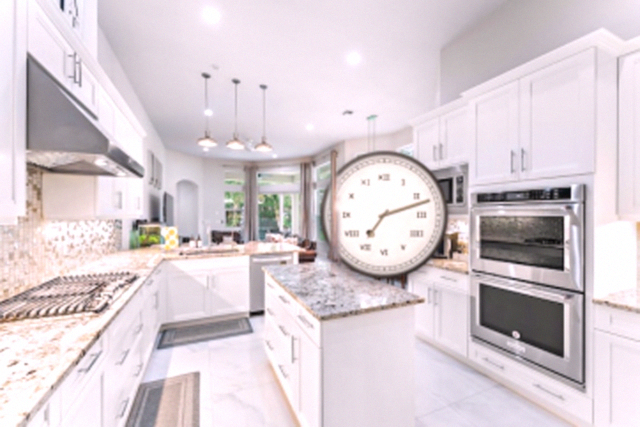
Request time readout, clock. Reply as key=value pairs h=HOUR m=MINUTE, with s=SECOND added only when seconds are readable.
h=7 m=12
